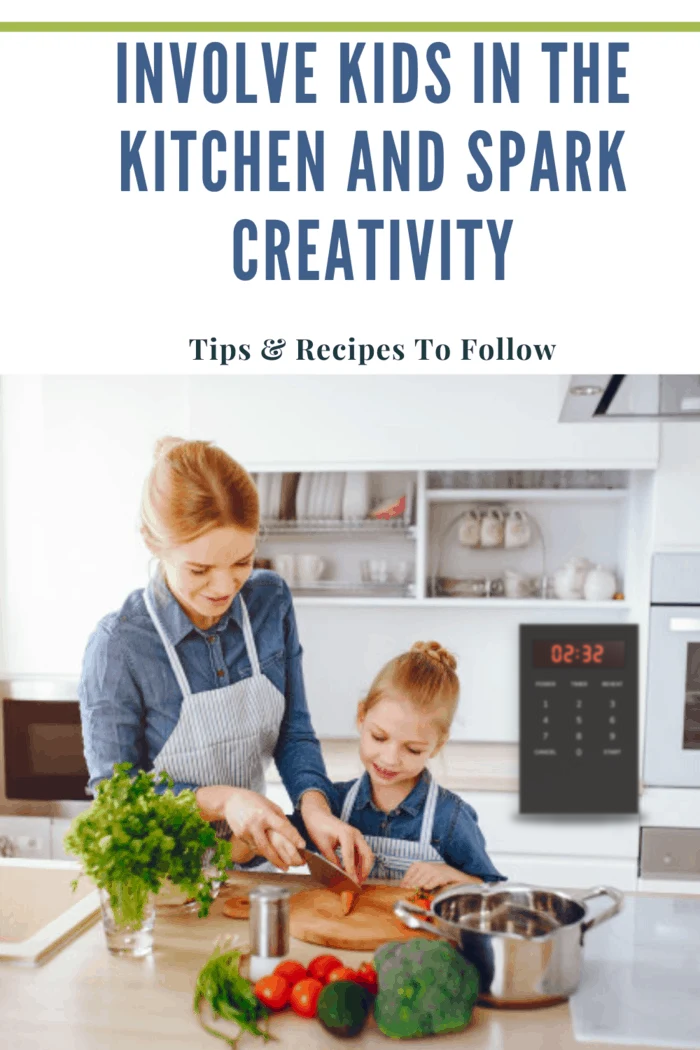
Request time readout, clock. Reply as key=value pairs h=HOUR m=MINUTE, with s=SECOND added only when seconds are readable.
h=2 m=32
